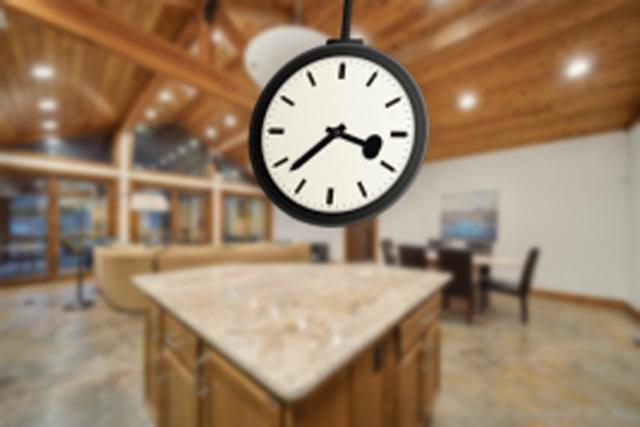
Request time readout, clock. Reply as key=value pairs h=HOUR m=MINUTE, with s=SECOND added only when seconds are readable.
h=3 m=38
